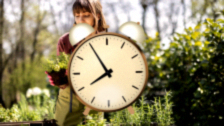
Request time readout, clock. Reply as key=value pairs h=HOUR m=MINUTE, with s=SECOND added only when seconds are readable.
h=7 m=55
